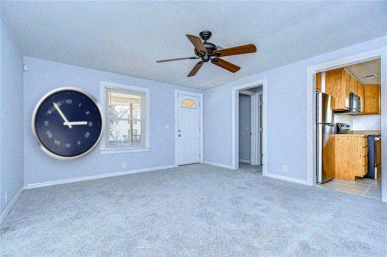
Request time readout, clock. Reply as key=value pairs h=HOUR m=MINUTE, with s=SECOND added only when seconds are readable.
h=2 m=54
